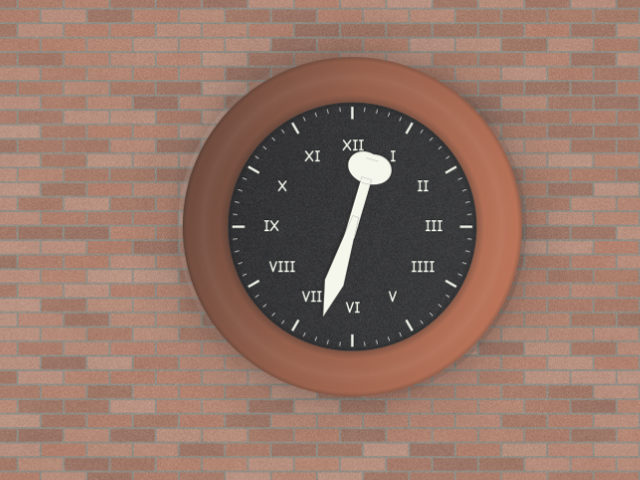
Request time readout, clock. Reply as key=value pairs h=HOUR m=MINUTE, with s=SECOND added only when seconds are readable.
h=12 m=33
